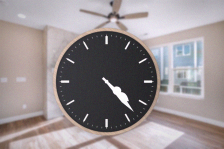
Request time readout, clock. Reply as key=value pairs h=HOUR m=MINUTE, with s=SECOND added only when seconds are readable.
h=4 m=23
